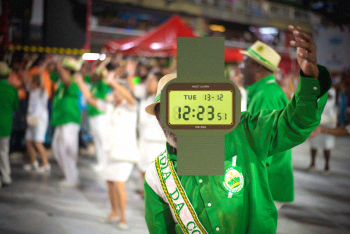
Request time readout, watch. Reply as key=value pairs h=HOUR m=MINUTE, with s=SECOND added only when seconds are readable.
h=12 m=23 s=51
